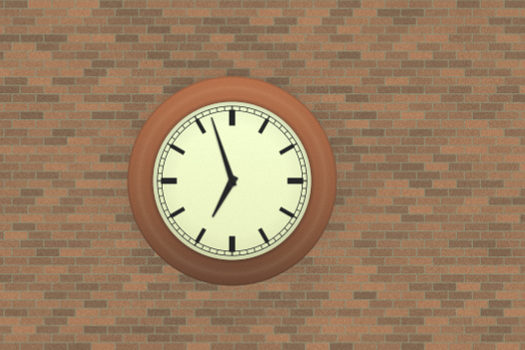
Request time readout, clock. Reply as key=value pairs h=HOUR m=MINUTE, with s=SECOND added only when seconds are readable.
h=6 m=57
